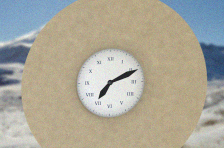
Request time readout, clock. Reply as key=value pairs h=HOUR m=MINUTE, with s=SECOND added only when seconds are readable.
h=7 m=11
